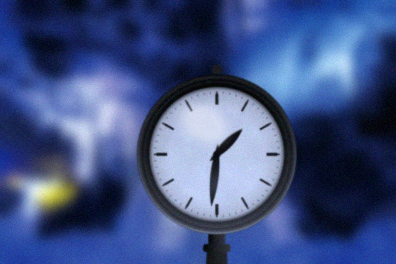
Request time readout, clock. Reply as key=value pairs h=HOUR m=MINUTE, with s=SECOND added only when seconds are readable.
h=1 m=31
